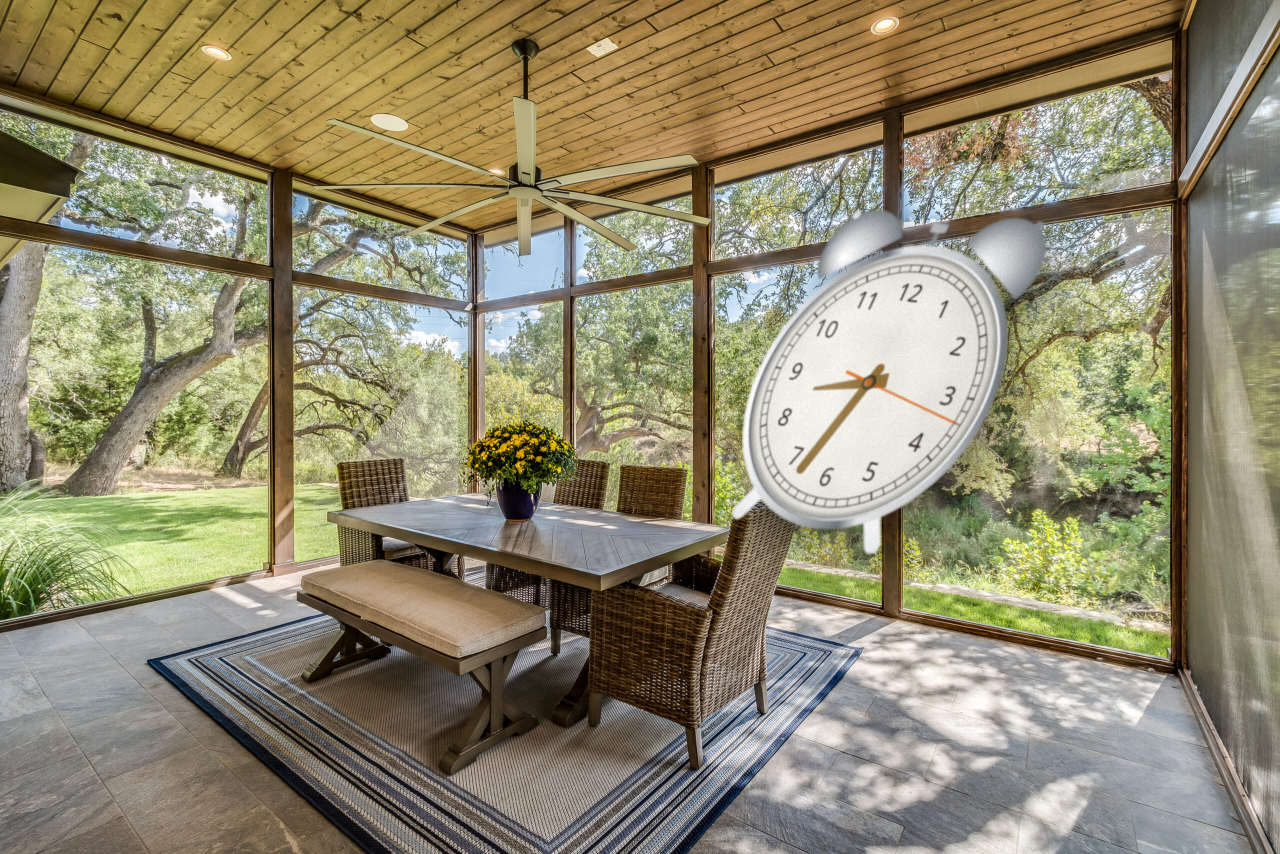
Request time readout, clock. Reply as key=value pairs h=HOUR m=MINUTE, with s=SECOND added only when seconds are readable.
h=8 m=33 s=17
